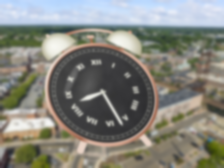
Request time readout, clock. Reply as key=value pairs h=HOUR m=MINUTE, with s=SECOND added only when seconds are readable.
h=8 m=27
